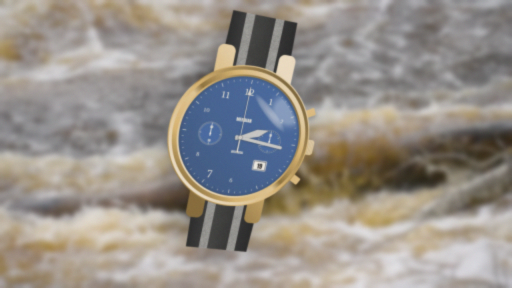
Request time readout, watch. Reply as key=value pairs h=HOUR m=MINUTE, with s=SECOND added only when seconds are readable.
h=2 m=16
